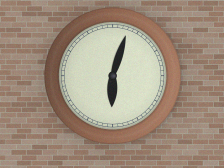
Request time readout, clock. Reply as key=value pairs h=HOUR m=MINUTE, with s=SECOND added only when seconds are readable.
h=6 m=3
